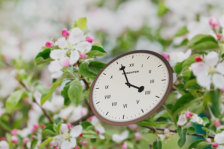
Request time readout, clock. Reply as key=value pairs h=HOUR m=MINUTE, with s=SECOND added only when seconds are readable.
h=3 m=56
